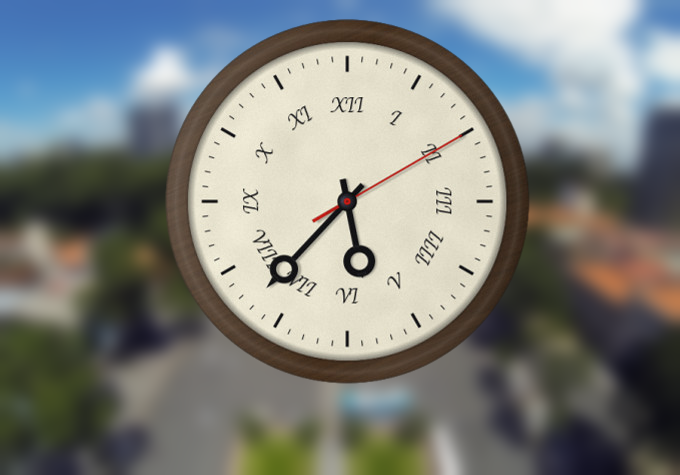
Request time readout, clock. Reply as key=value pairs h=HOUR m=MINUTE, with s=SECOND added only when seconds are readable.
h=5 m=37 s=10
